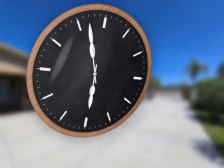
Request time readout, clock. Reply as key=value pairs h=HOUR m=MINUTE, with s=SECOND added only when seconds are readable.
h=5 m=57
